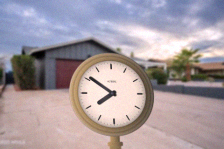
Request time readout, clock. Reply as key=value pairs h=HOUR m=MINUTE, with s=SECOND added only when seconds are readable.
h=7 m=51
